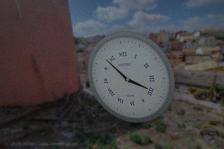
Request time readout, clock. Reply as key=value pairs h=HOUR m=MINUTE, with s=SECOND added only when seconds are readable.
h=3 m=53
